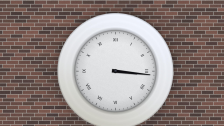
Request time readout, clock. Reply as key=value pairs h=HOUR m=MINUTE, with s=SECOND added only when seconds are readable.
h=3 m=16
